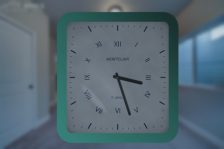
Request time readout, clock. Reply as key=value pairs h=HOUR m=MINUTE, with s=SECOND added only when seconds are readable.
h=3 m=27
